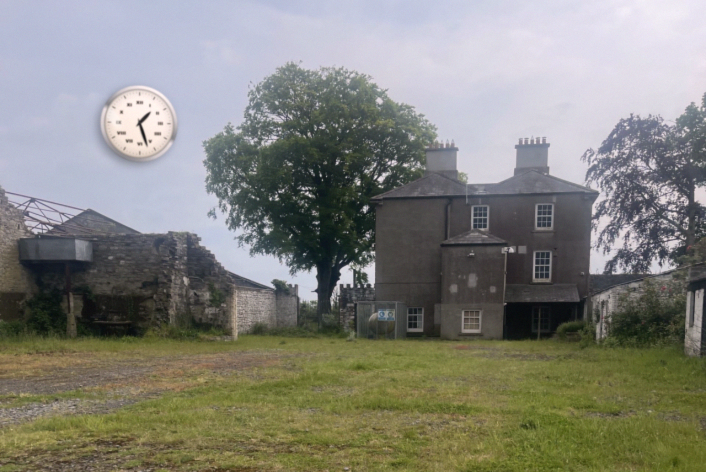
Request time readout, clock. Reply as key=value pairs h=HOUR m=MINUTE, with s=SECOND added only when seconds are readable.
h=1 m=27
